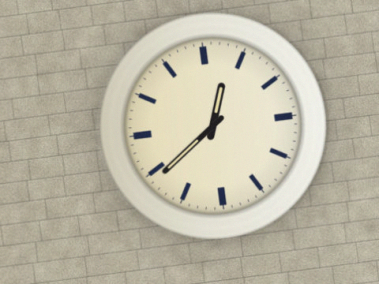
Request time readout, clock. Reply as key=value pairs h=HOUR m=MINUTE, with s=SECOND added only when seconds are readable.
h=12 m=39
